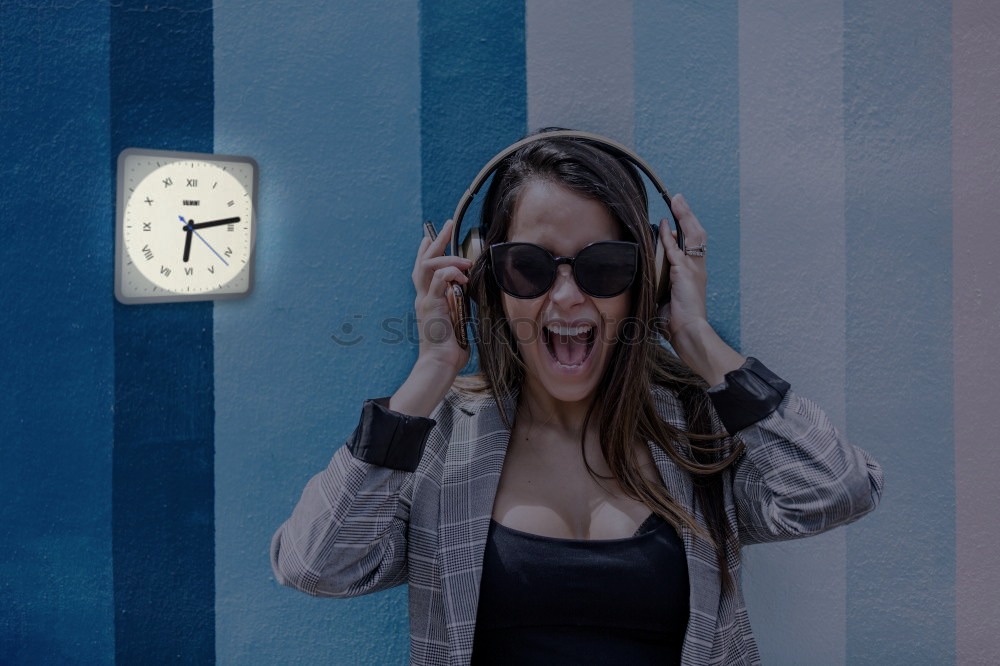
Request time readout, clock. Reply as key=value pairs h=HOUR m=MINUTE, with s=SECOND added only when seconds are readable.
h=6 m=13 s=22
